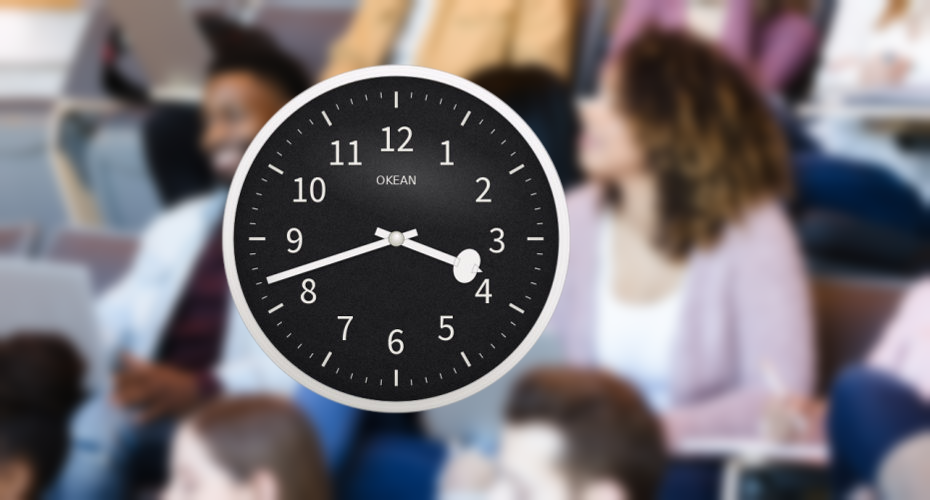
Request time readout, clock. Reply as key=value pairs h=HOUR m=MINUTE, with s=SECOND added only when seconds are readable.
h=3 m=42
